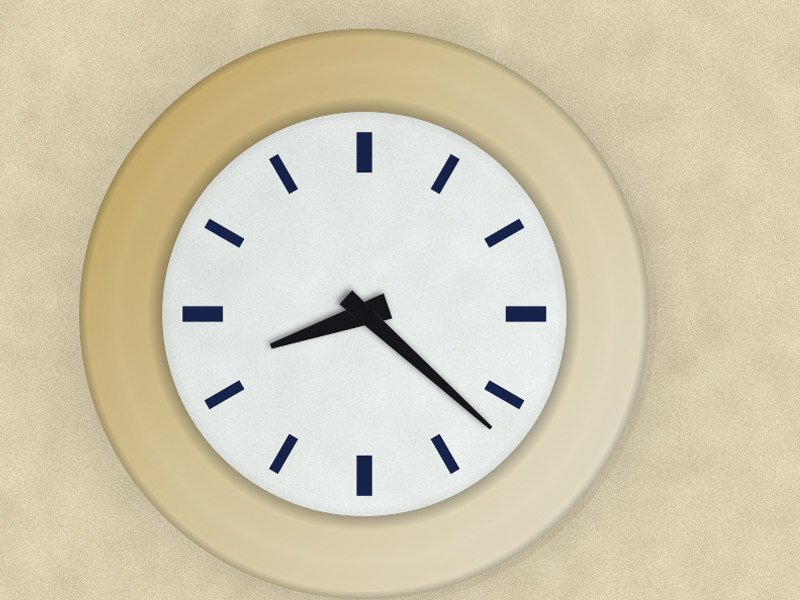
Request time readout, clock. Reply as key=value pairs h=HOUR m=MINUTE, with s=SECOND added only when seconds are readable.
h=8 m=22
